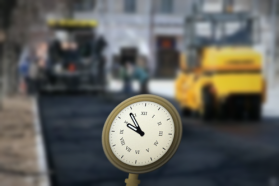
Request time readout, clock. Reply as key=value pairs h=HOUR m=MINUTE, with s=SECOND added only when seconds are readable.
h=9 m=54
